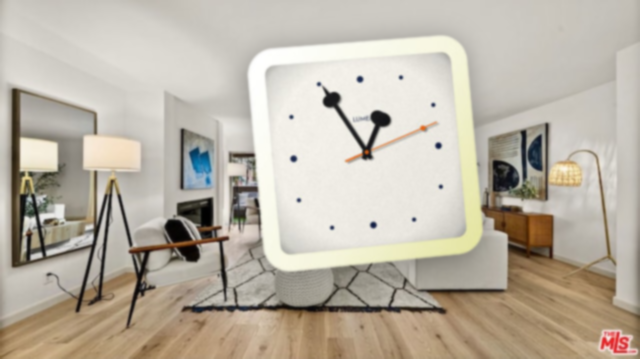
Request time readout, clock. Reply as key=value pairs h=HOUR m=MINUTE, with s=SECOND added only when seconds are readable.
h=12 m=55 s=12
